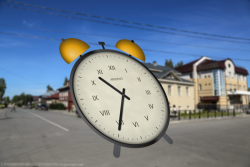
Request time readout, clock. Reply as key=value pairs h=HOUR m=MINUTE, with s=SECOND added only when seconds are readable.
h=10 m=35
